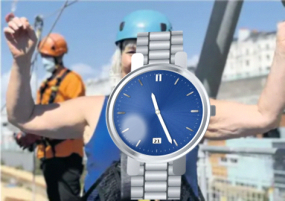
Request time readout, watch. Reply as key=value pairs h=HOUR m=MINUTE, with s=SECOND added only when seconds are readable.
h=11 m=26
